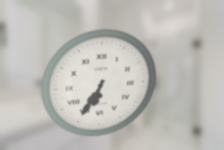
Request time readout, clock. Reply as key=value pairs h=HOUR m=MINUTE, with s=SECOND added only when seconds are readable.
h=6 m=35
